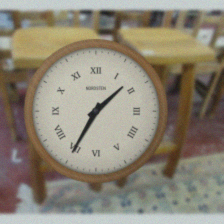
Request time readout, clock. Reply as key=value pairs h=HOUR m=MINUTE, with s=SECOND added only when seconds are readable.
h=1 m=35
